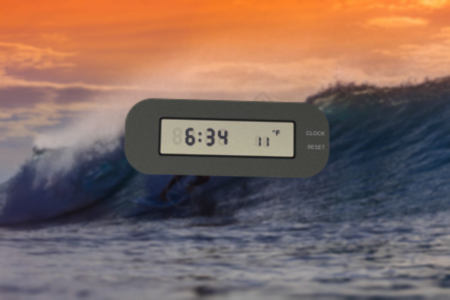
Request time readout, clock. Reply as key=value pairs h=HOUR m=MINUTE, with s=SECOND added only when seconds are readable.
h=6 m=34
